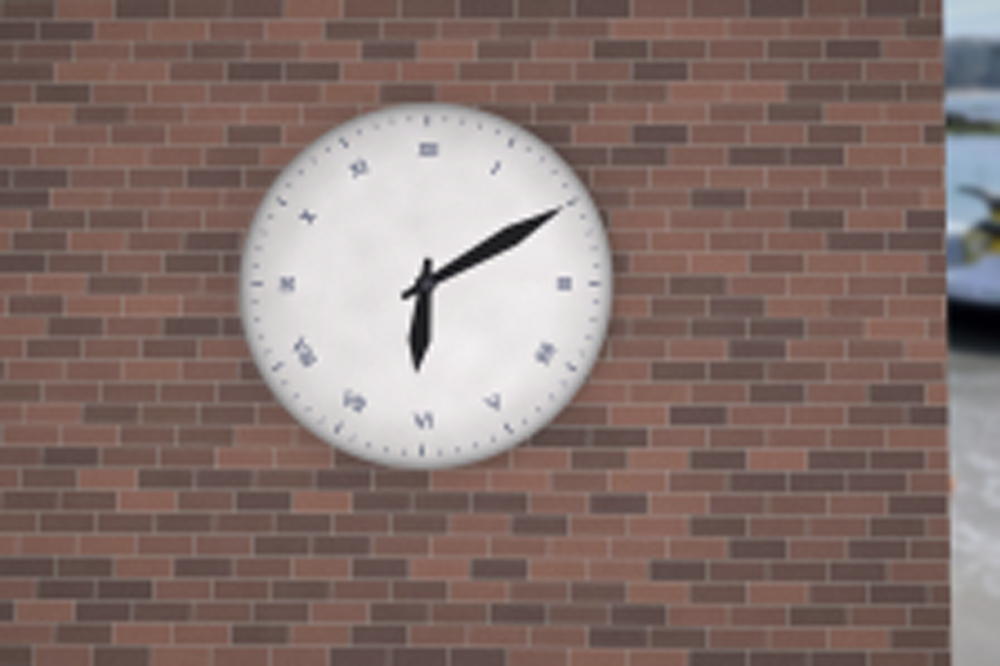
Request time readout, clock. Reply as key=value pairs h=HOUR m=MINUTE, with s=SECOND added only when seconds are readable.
h=6 m=10
